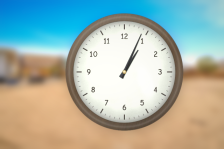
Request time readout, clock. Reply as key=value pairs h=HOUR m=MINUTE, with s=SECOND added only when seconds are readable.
h=1 m=4
